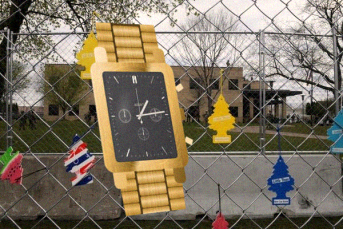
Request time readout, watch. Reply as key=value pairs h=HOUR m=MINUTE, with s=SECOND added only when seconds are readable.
h=1 m=14
